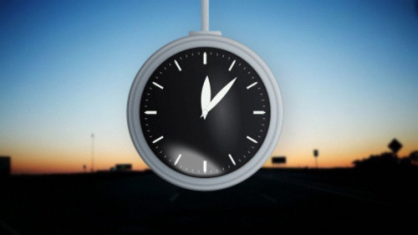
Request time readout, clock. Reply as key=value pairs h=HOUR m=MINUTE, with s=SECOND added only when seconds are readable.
h=12 m=7
